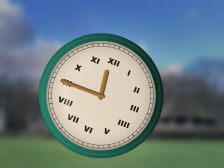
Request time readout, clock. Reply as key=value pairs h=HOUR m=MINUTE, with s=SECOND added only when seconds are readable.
h=11 m=45
